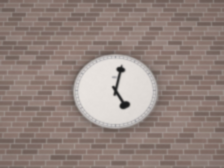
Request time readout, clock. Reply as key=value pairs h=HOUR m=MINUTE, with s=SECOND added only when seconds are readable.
h=5 m=2
